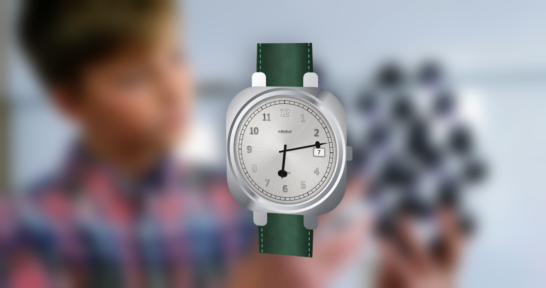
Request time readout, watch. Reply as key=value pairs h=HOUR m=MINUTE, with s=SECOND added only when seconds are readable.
h=6 m=13
